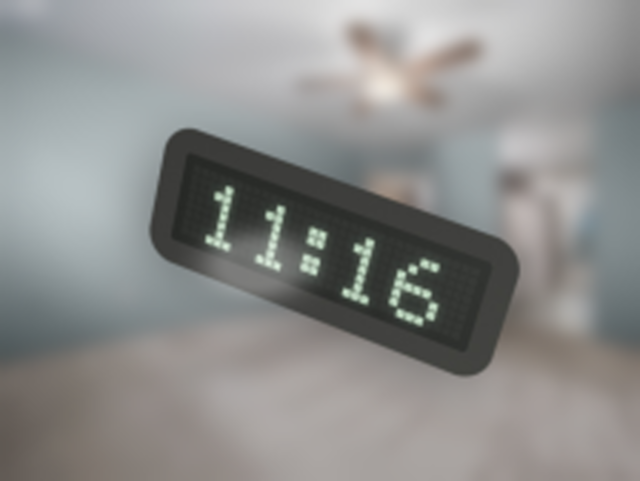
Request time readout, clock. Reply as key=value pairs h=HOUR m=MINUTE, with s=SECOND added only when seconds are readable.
h=11 m=16
